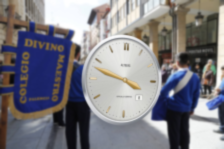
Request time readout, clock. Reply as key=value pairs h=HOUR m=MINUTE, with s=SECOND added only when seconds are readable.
h=3 m=48
